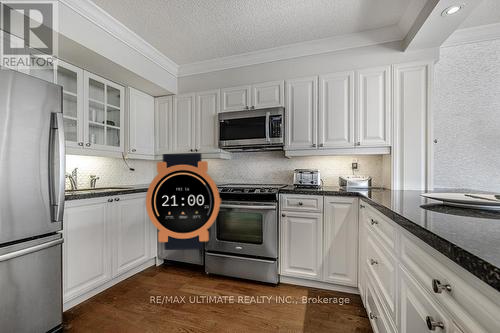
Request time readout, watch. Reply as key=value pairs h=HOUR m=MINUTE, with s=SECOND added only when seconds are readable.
h=21 m=0
